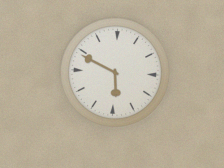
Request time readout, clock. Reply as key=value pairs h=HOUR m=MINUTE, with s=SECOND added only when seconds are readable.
h=5 m=49
